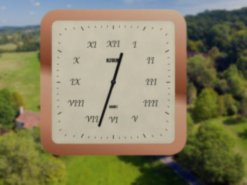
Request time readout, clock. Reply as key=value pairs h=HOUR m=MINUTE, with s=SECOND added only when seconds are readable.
h=12 m=33
